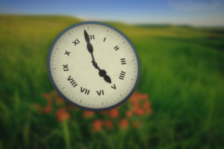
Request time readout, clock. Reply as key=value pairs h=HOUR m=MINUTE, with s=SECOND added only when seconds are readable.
h=4 m=59
